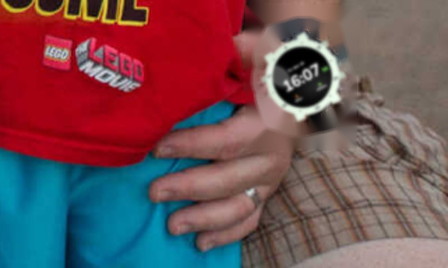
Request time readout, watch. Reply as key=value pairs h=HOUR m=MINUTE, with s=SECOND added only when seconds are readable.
h=16 m=7
